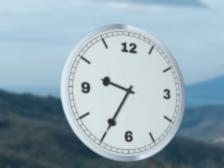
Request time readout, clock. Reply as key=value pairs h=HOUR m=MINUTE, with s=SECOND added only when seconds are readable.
h=9 m=35
